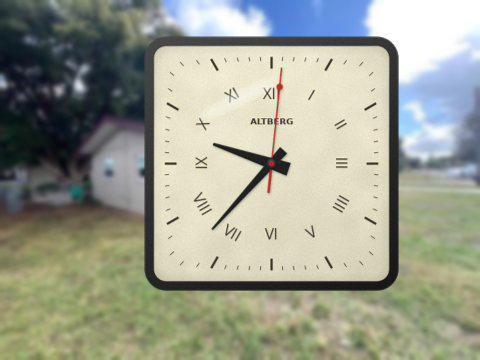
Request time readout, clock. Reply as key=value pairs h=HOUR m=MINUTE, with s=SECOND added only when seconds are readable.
h=9 m=37 s=1
